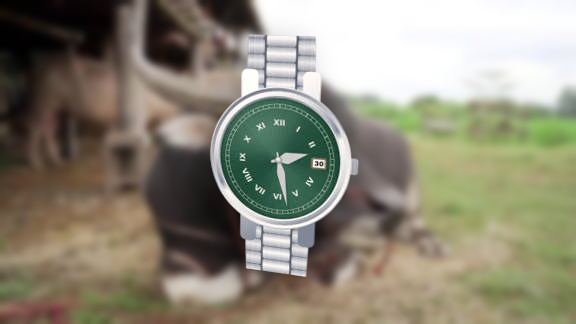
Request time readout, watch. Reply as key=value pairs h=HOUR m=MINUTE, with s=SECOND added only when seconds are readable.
h=2 m=28
